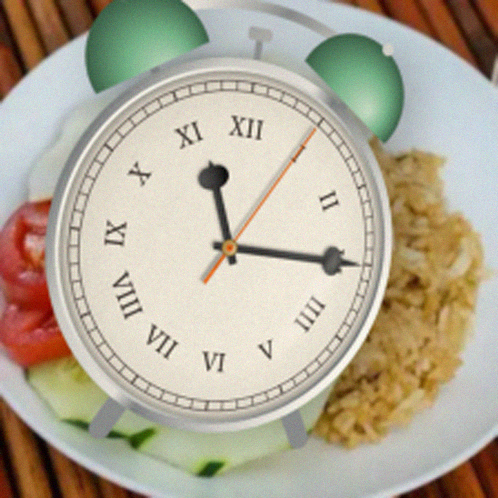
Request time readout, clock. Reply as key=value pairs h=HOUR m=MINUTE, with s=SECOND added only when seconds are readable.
h=11 m=15 s=5
